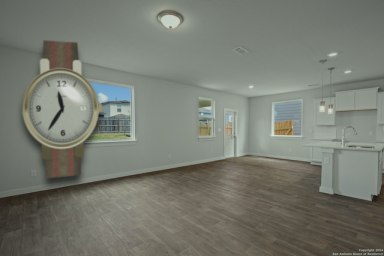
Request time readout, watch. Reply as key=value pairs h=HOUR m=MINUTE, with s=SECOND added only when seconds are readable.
h=11 m=36
